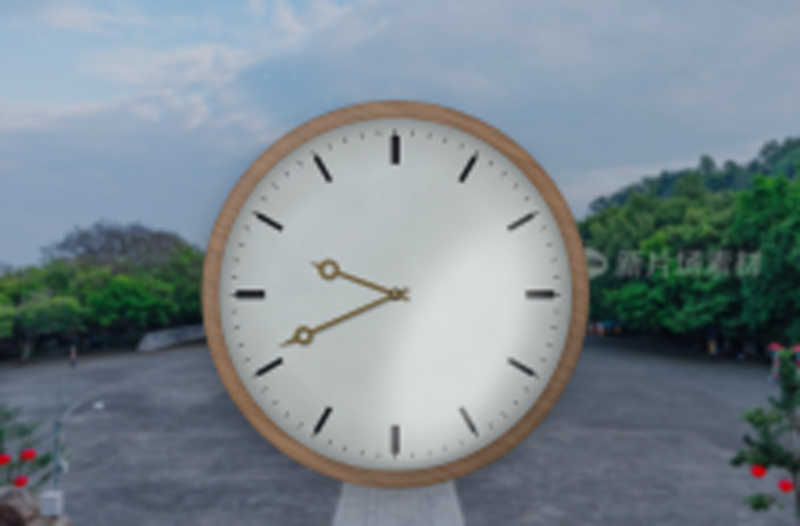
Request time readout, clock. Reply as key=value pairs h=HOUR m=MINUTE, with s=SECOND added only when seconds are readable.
h=9 m=41
